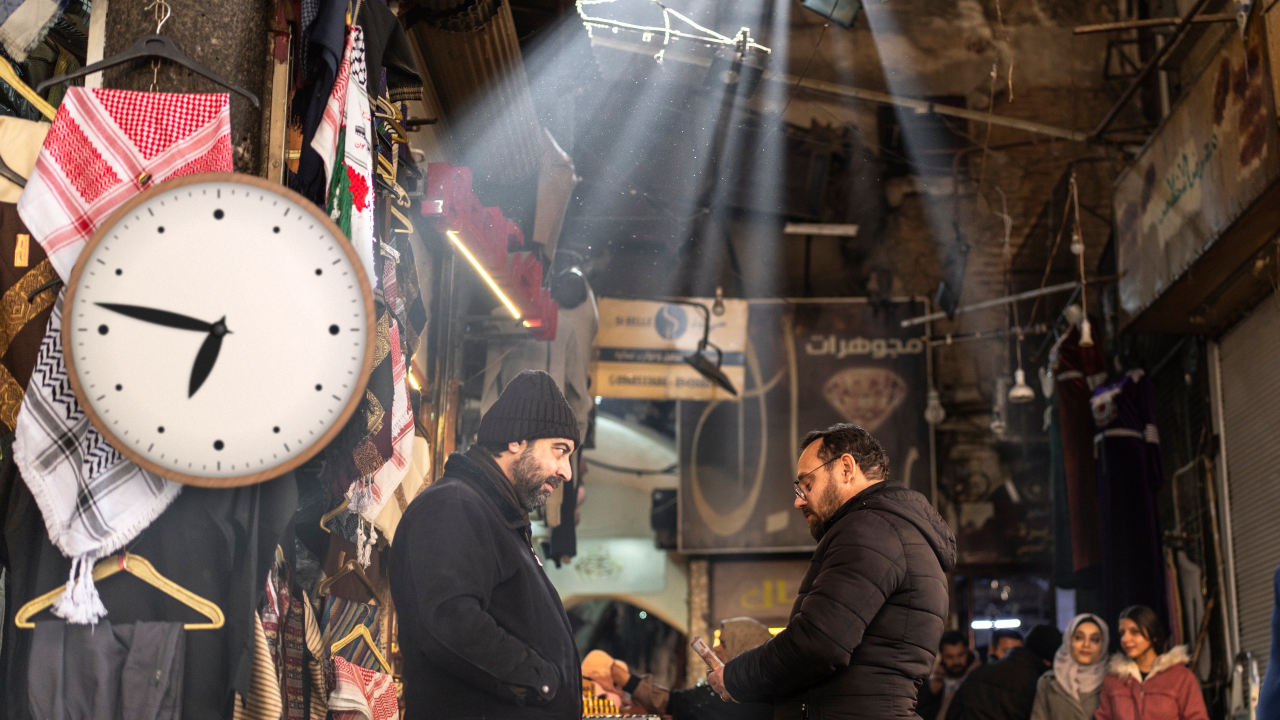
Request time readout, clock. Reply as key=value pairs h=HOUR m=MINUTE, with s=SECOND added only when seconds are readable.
h=6 m=47
